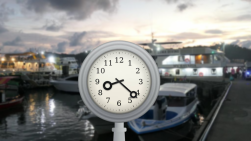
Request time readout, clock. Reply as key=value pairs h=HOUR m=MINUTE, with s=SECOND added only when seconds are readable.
h=8 m=22
